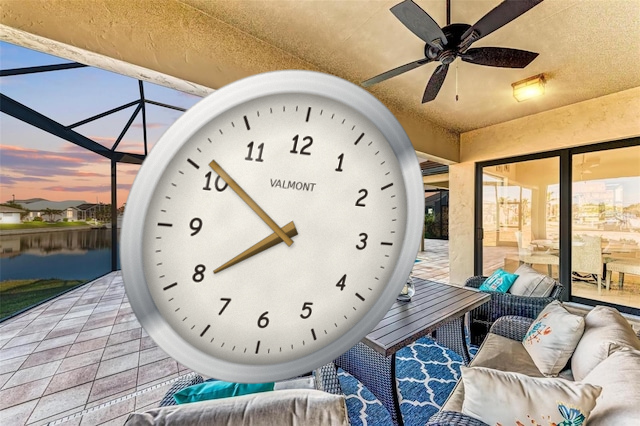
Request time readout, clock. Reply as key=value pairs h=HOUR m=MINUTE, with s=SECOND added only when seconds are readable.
h=7 m=51
